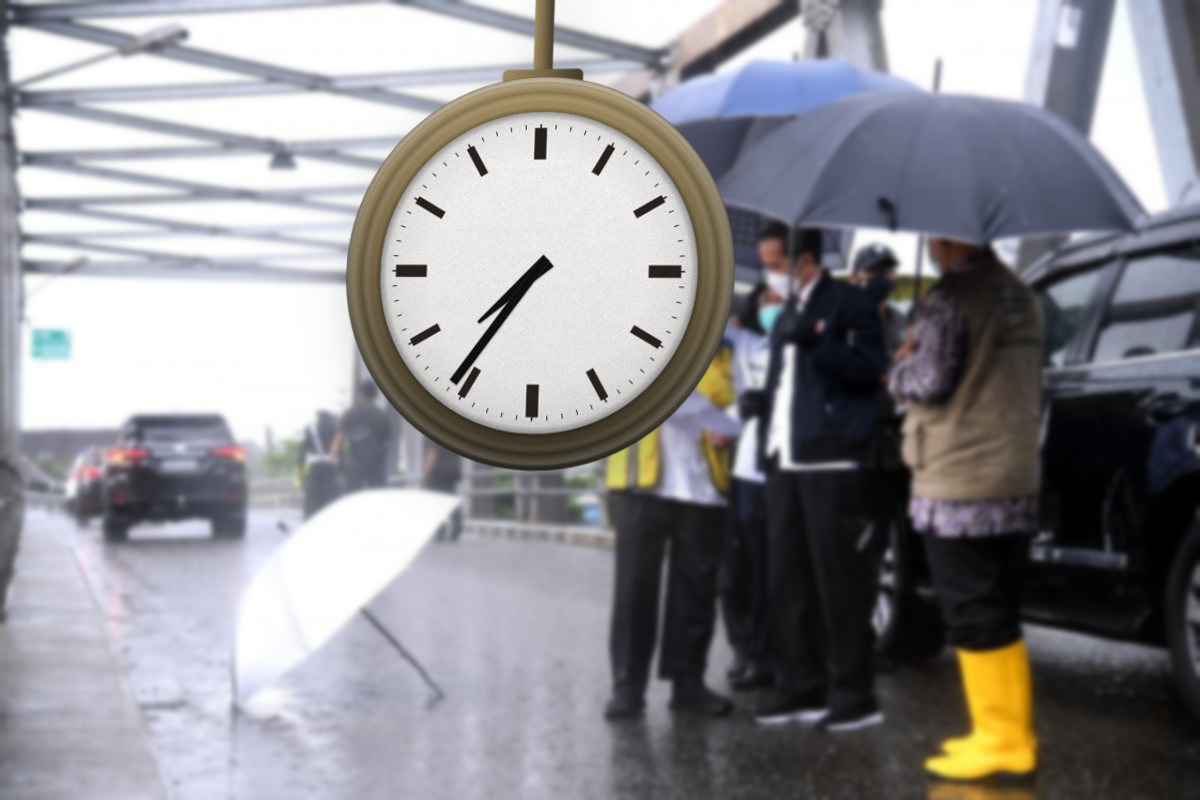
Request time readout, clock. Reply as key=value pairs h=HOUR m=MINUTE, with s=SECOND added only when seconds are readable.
h=7 m=36
